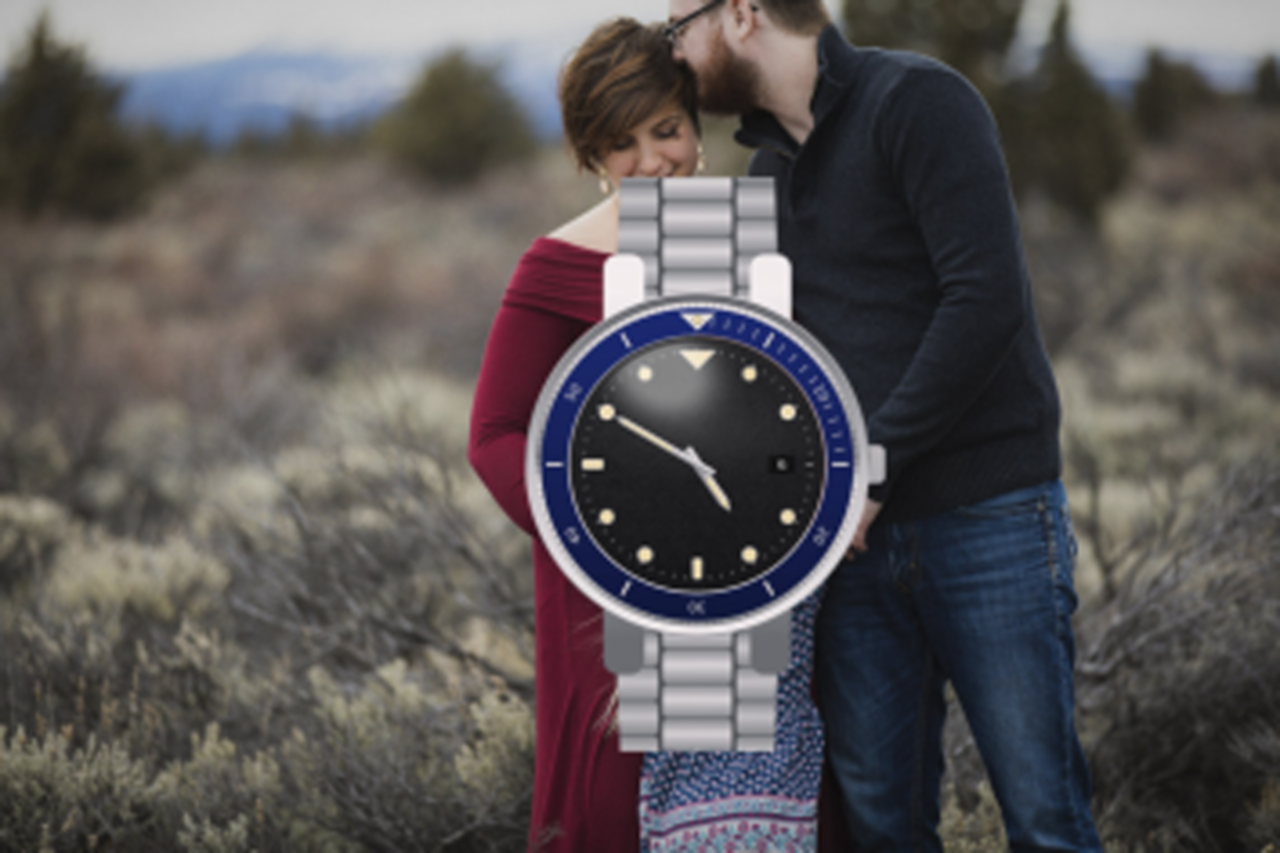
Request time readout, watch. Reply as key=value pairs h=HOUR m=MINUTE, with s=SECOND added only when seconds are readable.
h=4 m=50
